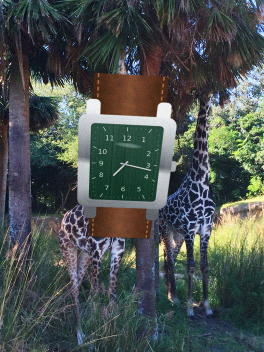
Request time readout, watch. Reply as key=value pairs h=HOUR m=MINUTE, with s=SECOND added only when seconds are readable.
h=7 m=17
